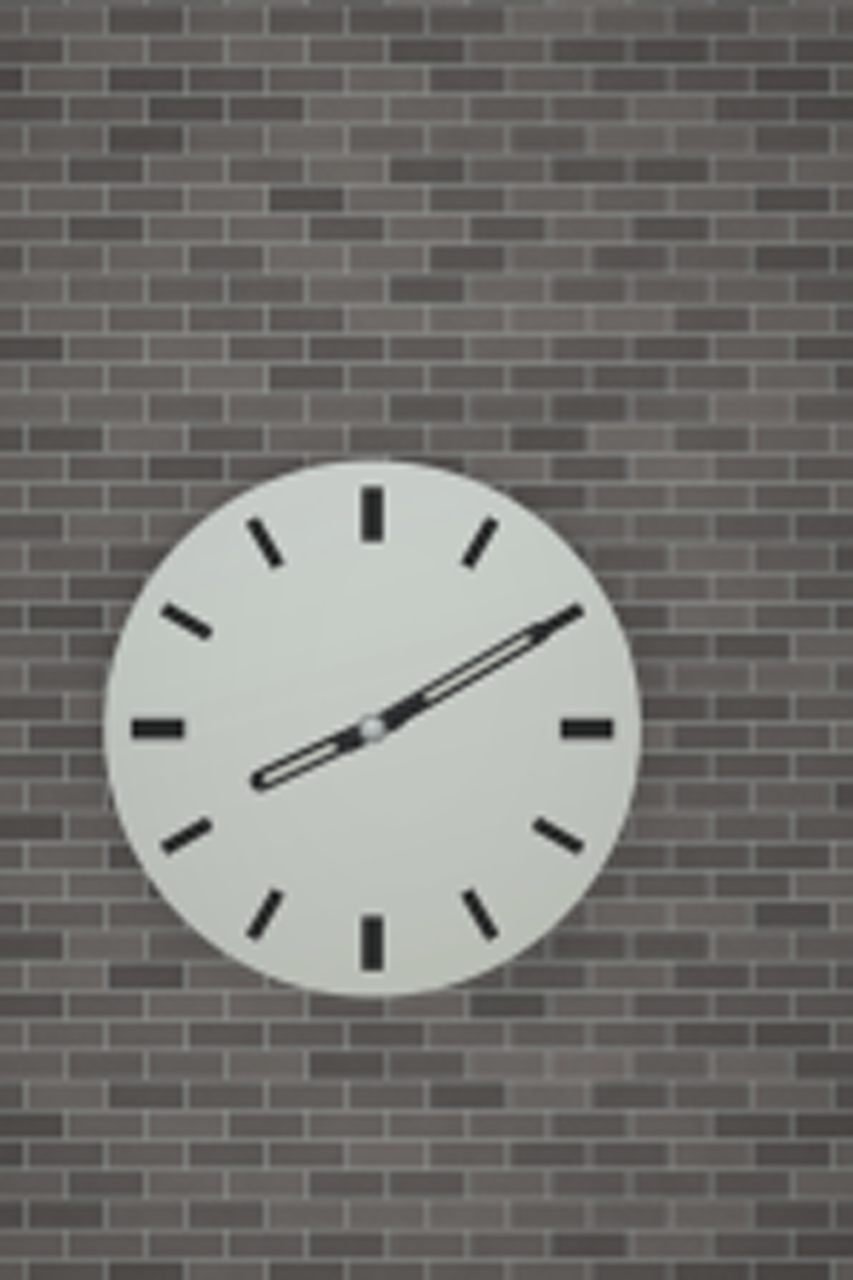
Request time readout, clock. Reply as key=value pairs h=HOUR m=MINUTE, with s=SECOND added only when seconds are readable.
h=8 m=10
